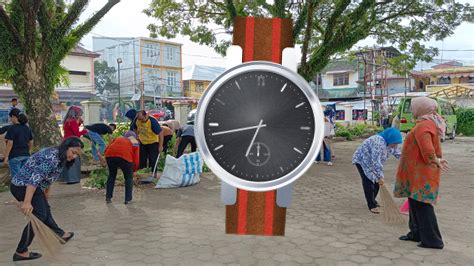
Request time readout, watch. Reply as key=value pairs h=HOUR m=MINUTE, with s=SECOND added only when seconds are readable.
h=6 m=43
